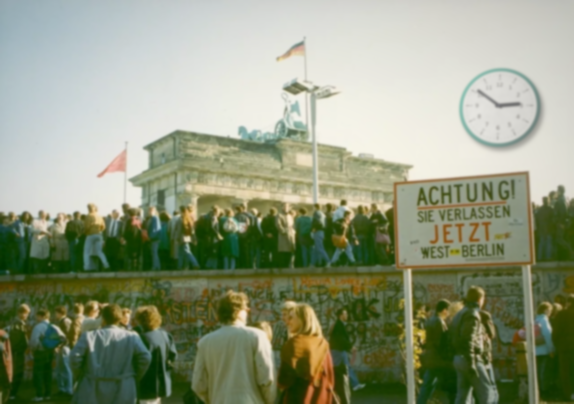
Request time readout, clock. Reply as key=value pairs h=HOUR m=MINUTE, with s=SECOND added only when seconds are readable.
h=2 m=51
